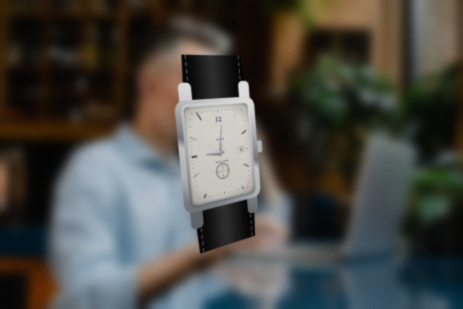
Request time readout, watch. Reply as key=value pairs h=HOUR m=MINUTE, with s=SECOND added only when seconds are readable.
h=9 m=1
